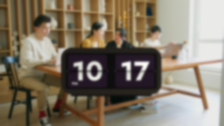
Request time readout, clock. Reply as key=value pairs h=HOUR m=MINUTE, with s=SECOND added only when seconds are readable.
h=10 m=17
